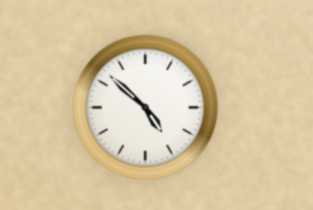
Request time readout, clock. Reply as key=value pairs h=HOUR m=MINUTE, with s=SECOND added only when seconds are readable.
h=4 m=52
